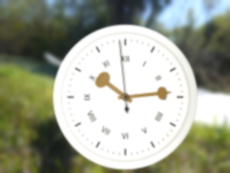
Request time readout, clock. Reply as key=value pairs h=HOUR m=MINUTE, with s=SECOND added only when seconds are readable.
h=10 m=13 s=59
